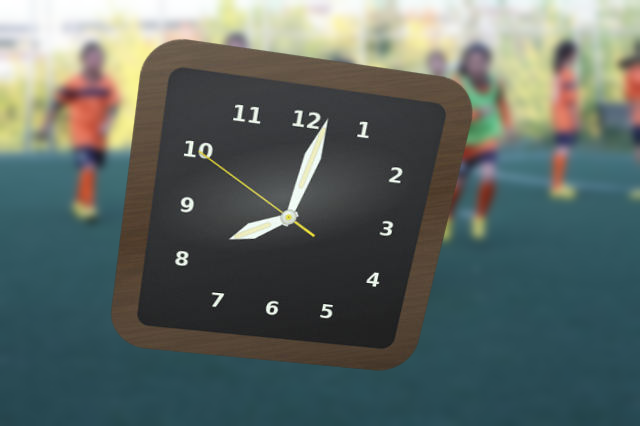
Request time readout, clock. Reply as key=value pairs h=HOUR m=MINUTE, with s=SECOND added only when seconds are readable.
h=8 m=1 s=50
